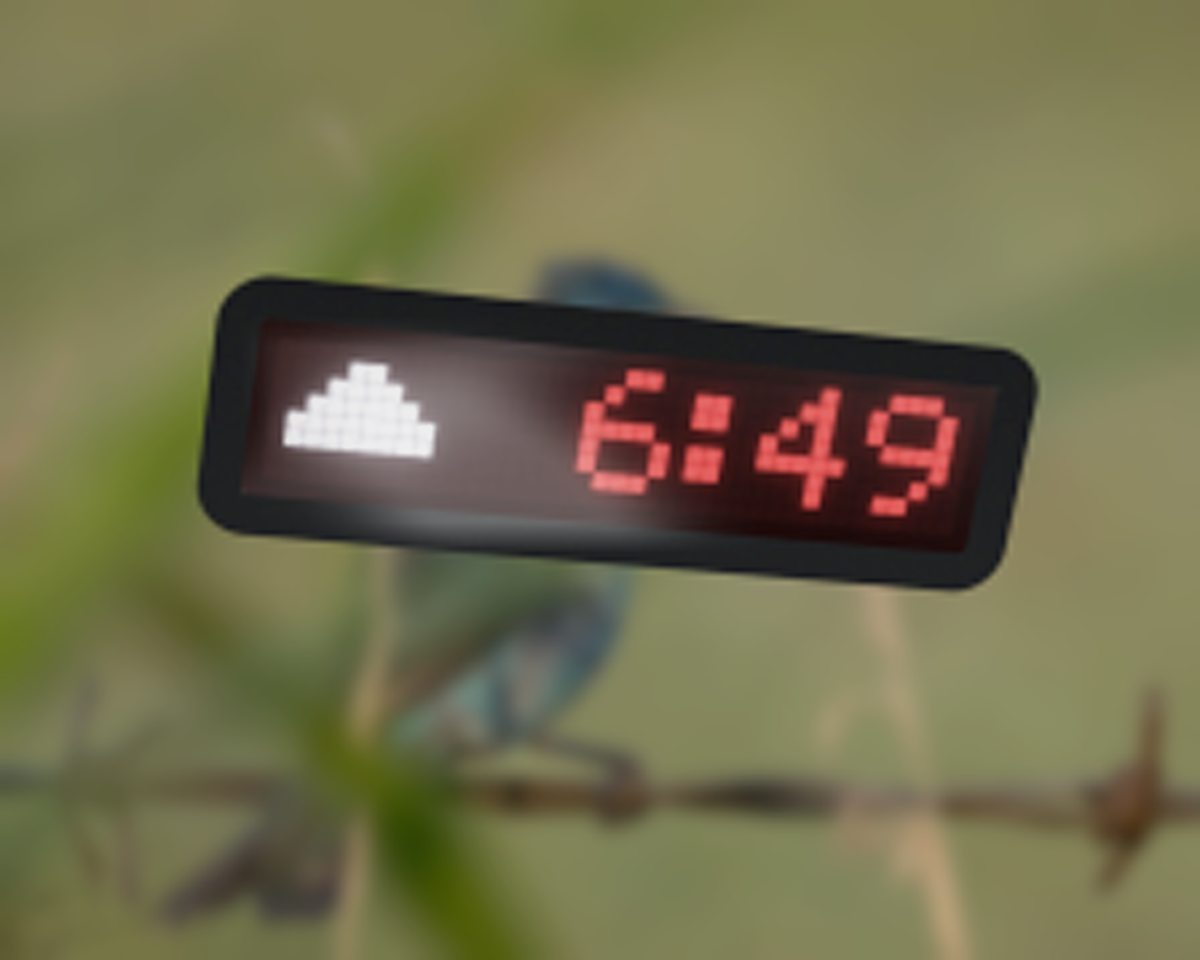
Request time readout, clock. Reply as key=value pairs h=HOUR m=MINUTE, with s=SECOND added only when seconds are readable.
h=6 m=49
